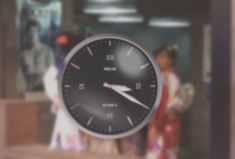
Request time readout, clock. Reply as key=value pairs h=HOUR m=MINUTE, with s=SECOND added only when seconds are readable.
h=3 m=20
